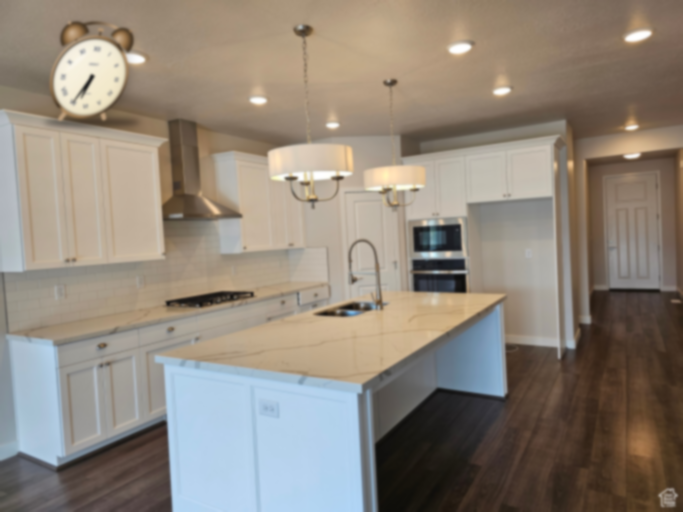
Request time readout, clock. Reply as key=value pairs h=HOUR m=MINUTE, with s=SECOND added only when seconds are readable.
h=6 m=35
